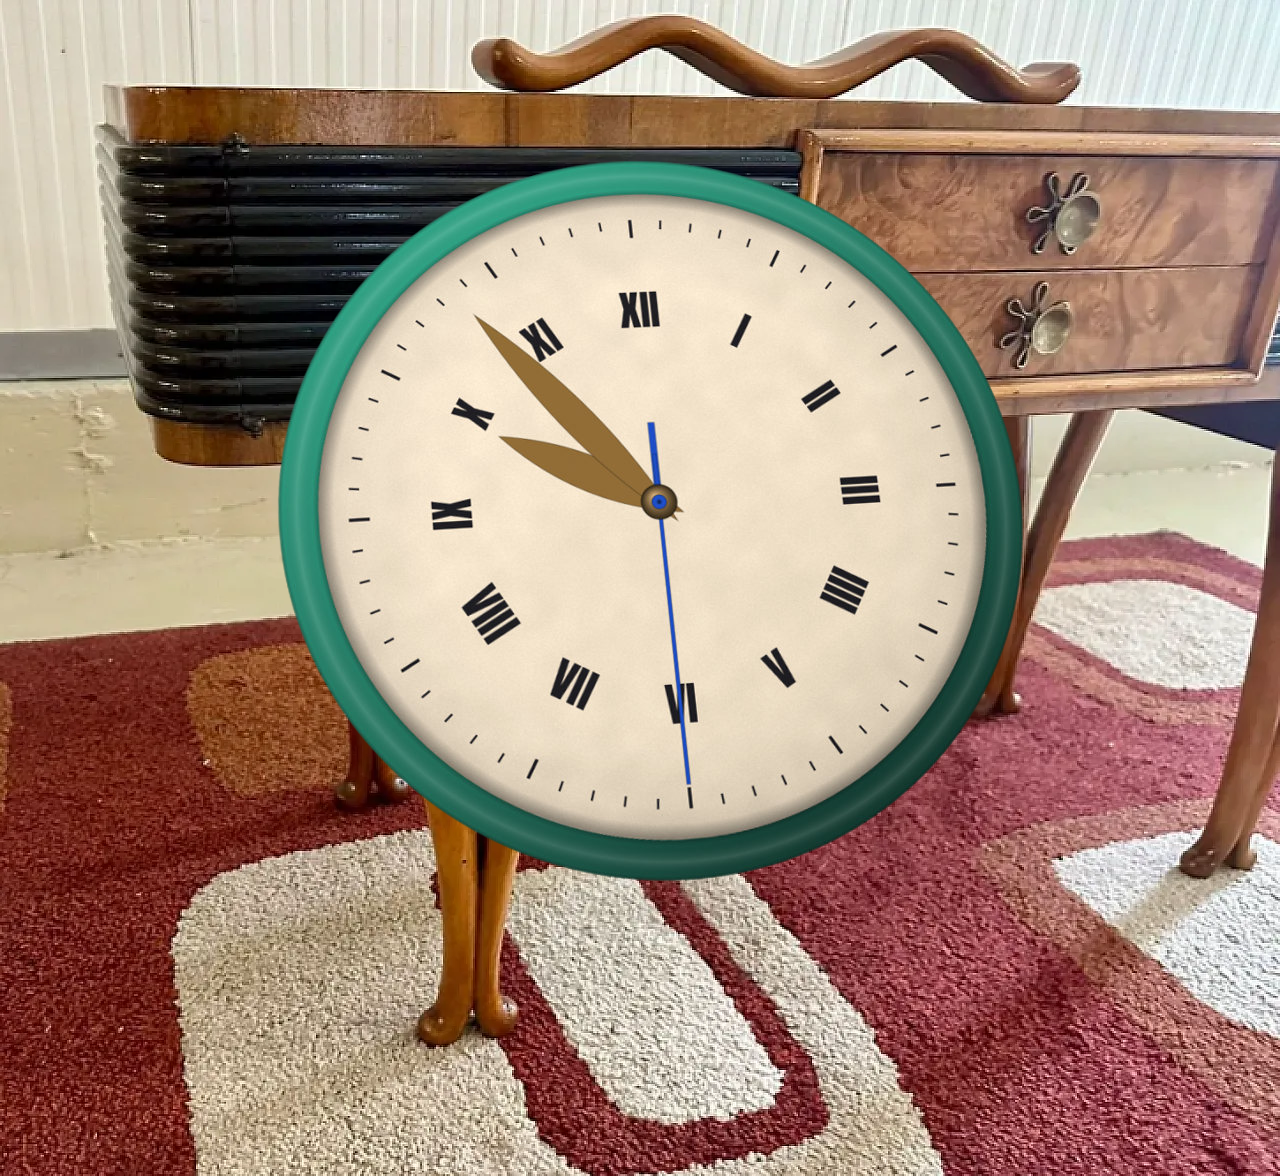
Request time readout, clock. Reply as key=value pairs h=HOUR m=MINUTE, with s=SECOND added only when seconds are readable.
h=9 m=53 s=30
